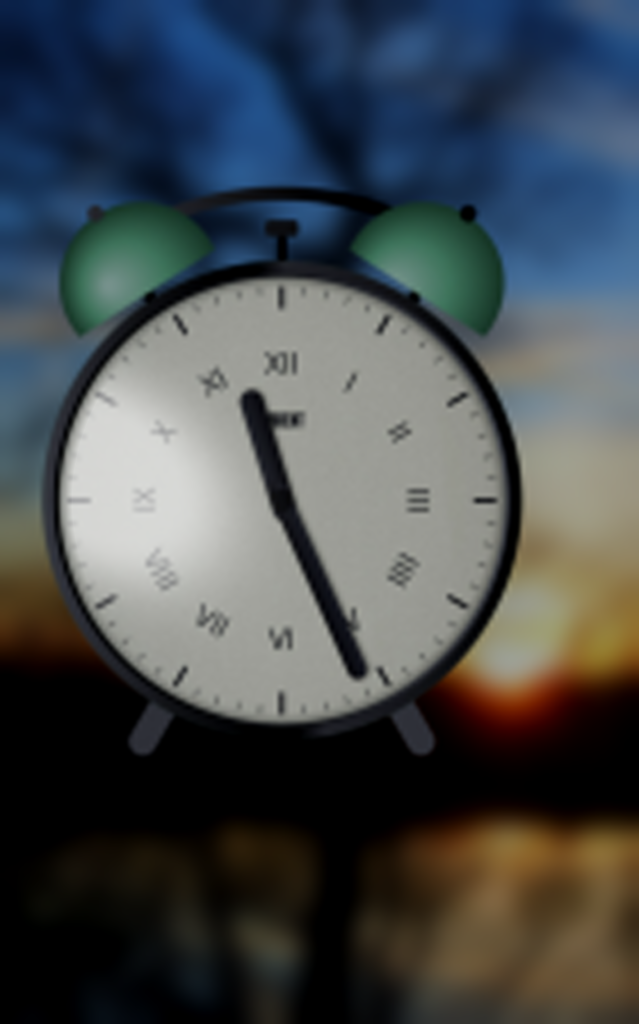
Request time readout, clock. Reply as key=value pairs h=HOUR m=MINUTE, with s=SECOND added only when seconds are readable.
h=11 m=26
